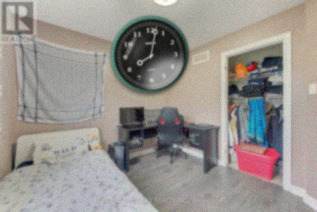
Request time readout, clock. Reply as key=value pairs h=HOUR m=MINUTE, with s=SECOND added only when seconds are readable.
h=8 m=2
